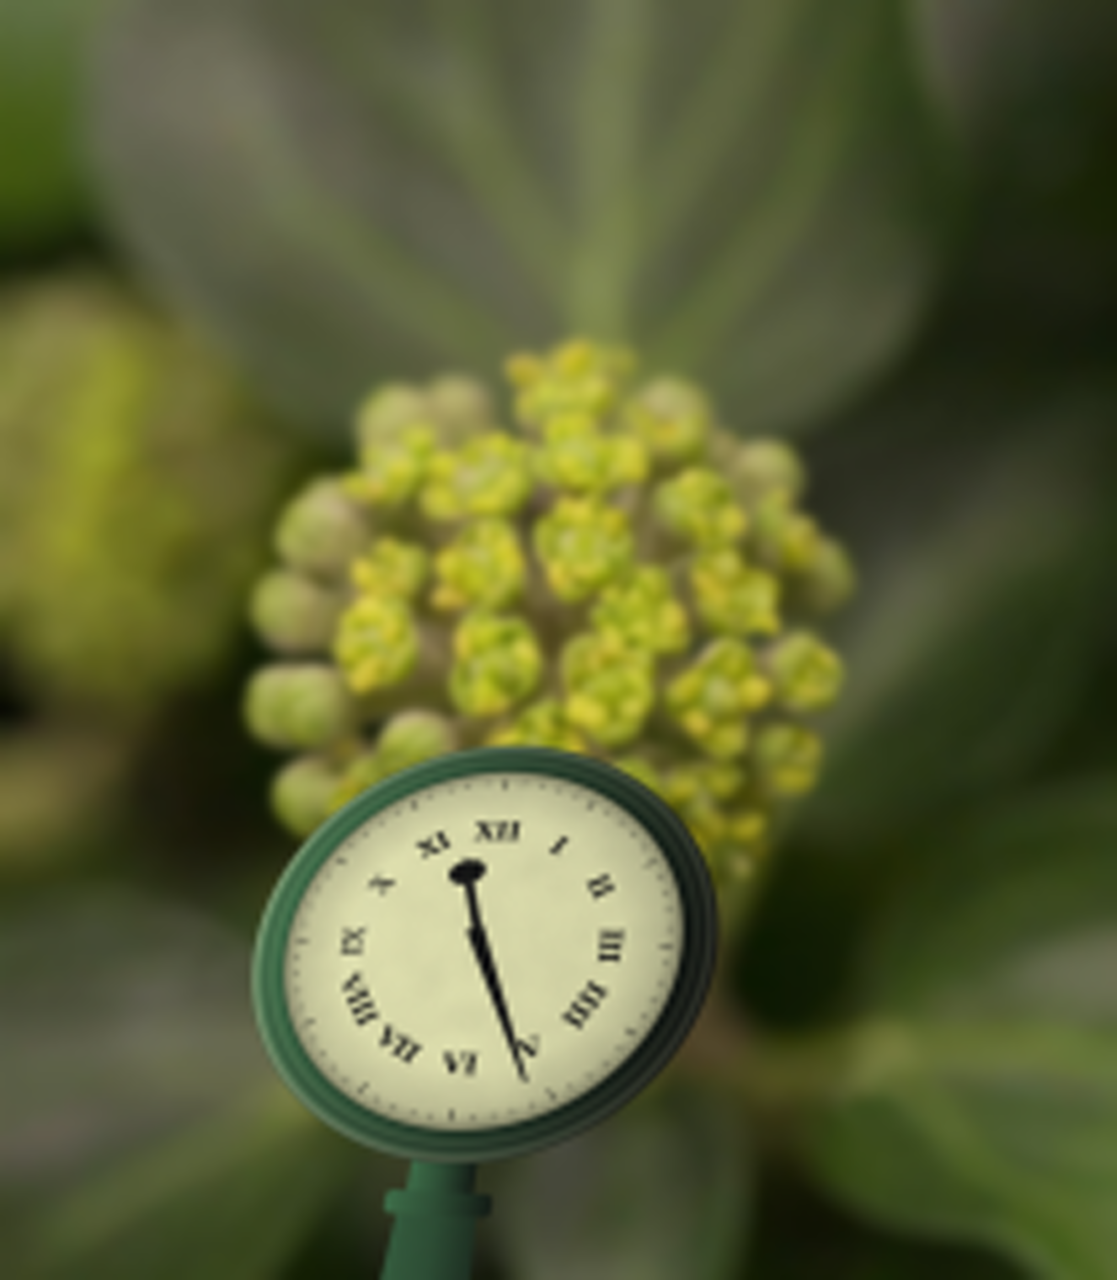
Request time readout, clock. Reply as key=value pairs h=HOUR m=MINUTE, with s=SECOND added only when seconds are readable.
h=11 m=26
